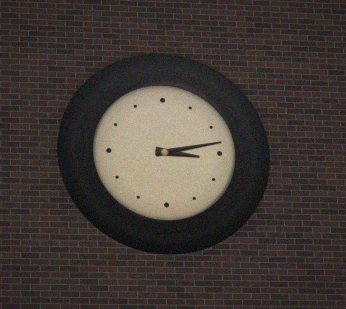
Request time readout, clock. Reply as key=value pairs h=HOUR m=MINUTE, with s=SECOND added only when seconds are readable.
h=3 m=13
